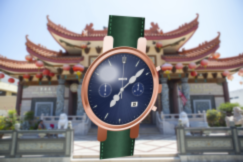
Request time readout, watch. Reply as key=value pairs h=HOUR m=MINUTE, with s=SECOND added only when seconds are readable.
h=7 m=8
